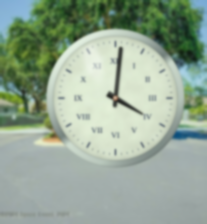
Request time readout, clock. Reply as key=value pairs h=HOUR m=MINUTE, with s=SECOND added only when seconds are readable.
h=4 m=1
